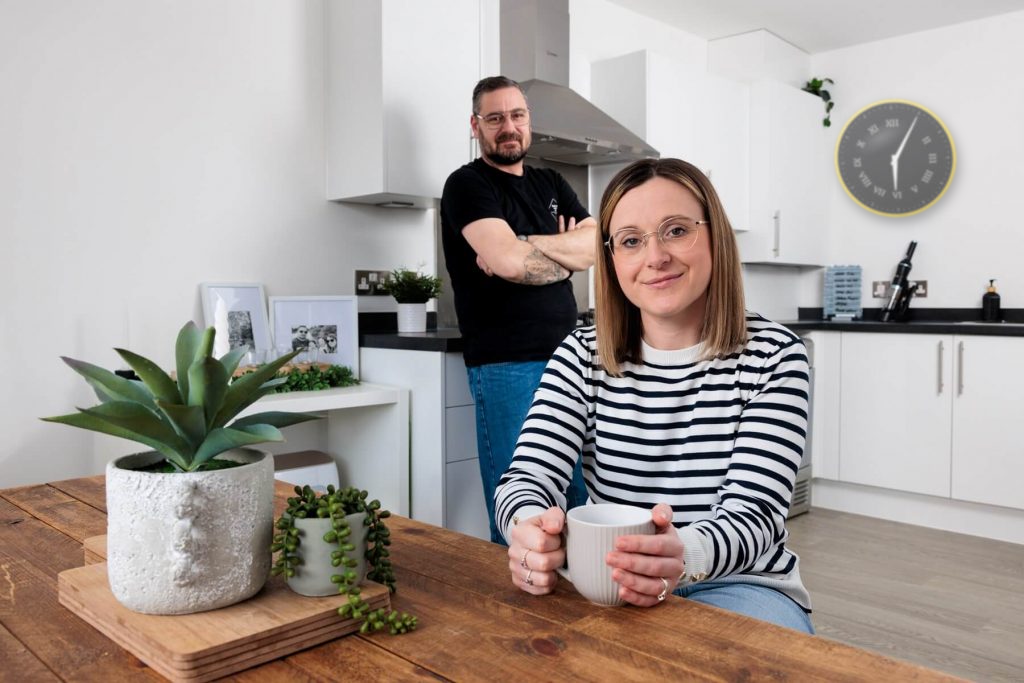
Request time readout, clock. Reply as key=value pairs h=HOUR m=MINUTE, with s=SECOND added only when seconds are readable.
h=6 m=5
